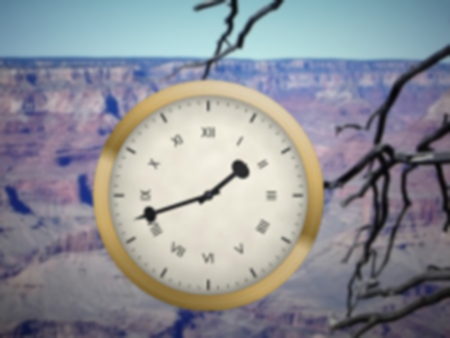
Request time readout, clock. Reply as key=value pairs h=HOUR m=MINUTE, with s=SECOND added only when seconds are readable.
h=1 m=42
